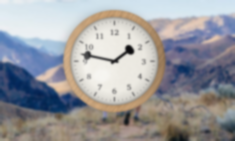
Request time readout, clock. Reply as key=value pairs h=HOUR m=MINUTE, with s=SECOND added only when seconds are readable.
h=1 m=47
